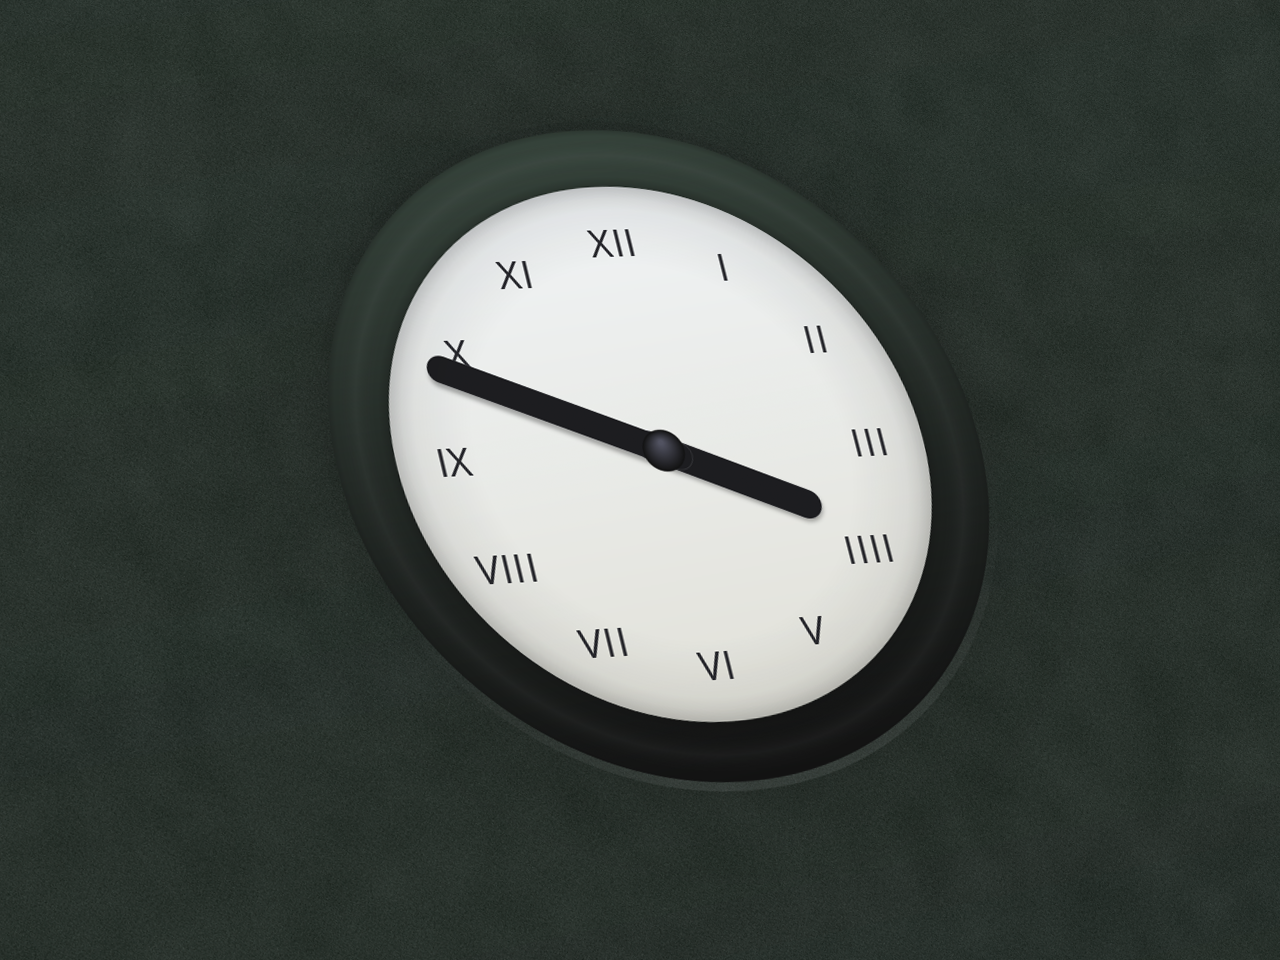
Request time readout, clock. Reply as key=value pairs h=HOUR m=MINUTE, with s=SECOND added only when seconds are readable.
h=3 m=49
